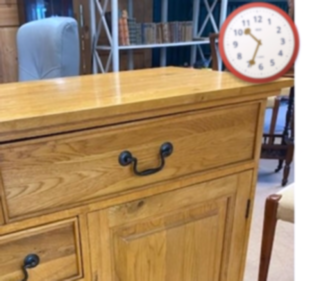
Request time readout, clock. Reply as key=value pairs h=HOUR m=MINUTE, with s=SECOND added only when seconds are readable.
h=10 m=34
